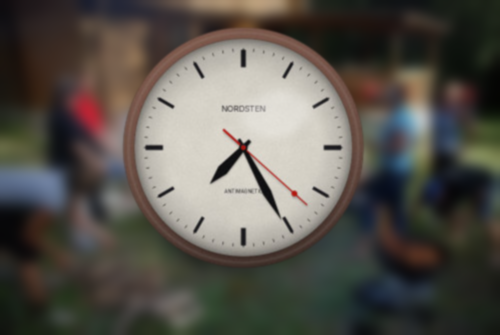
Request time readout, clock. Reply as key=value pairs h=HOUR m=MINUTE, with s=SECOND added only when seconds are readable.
h=7 m=25 s=22
